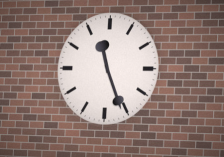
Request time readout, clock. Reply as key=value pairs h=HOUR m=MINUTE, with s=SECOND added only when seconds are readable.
h=11 m=26
